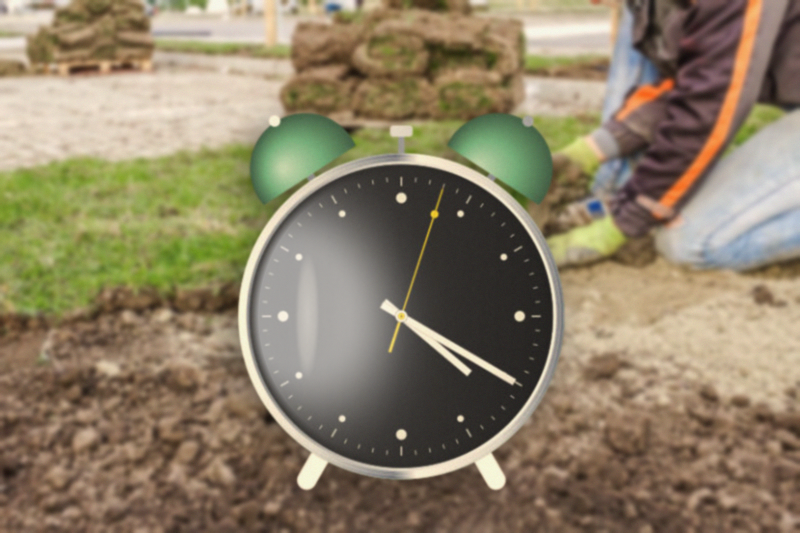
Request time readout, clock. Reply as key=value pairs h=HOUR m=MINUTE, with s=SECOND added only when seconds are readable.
h=4 m=20 s=3
